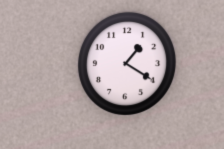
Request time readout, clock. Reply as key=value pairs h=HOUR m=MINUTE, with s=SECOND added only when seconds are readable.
h=1 m=20
